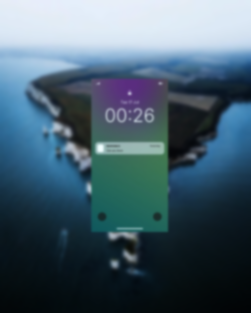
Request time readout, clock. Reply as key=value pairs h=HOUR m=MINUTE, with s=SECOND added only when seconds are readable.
h=0 m=26
